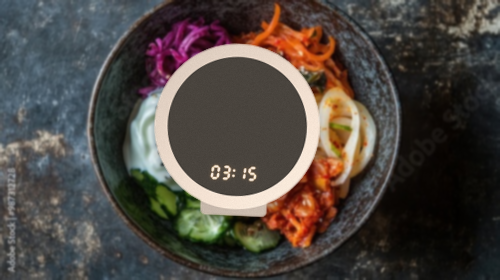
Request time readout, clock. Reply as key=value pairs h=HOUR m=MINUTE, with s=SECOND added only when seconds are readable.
h=3 m=15
